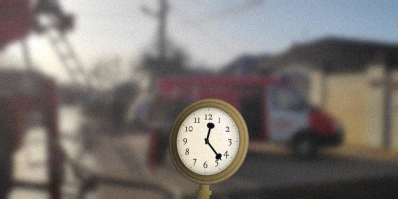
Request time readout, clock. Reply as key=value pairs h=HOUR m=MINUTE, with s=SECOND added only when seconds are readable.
h=12 m=23
